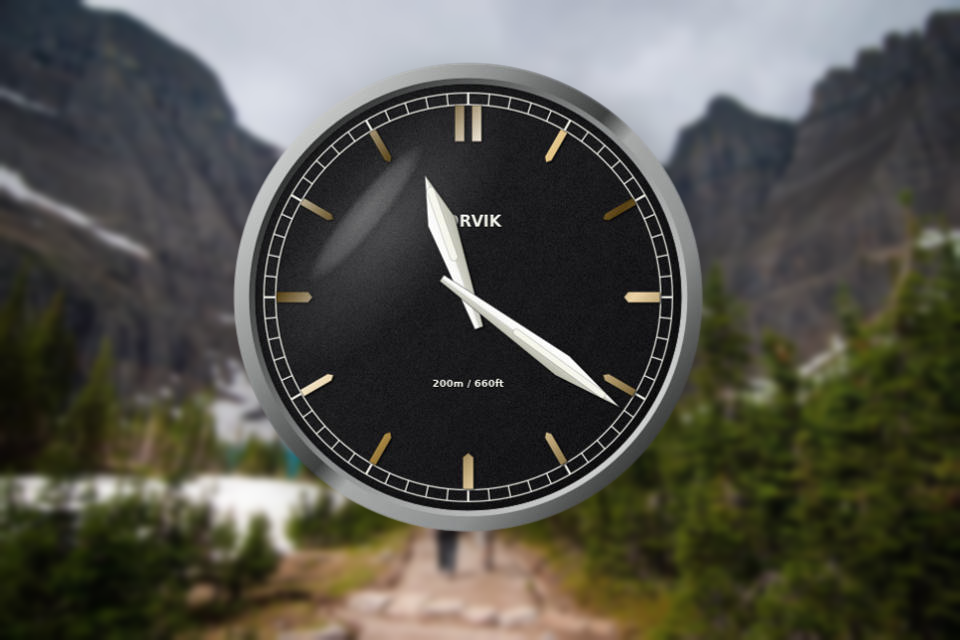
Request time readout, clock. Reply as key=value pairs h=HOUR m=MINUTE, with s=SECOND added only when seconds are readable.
h=11 m=21
